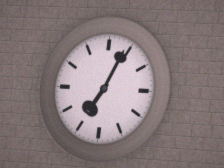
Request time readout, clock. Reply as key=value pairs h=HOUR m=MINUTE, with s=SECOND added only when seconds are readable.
h=7 m=4
